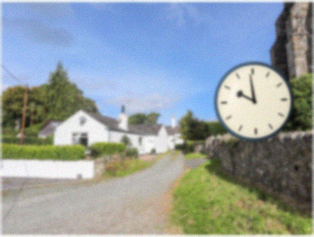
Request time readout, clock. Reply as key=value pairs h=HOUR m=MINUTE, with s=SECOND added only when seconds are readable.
h=9 m=59
